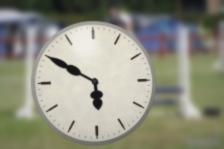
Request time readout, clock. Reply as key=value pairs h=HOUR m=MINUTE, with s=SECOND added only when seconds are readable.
h=5 m=50
